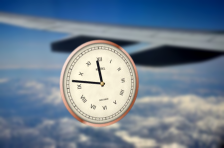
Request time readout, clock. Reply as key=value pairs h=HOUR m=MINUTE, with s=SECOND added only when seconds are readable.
h=11 m=47
